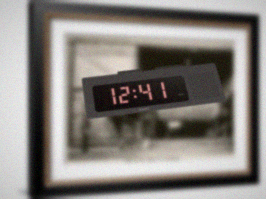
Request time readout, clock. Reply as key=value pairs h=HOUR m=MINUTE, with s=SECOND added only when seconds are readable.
h=12 m=41
